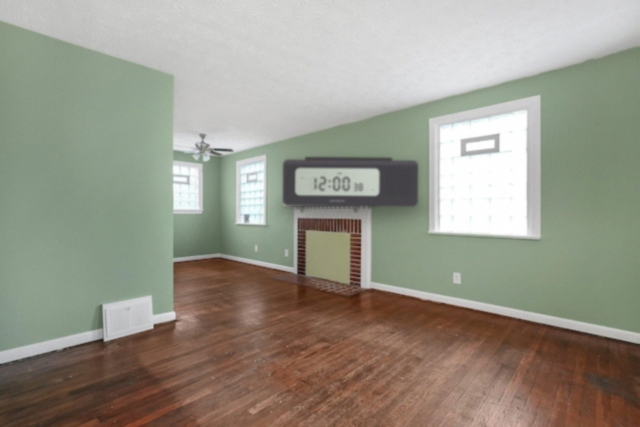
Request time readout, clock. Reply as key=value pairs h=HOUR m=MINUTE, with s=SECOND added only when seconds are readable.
h=12 m=0
